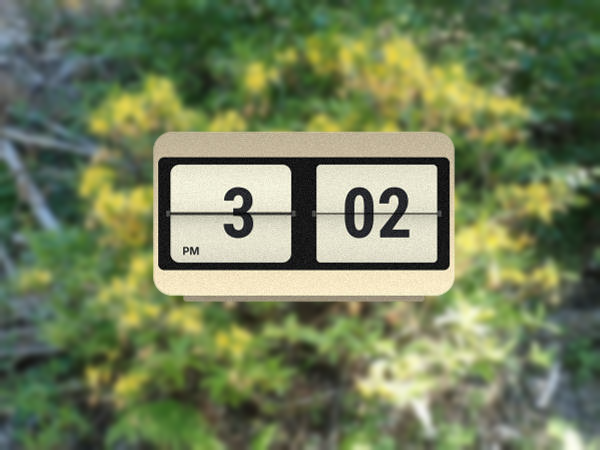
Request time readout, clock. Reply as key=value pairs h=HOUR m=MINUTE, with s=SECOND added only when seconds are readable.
h=3 m=2
